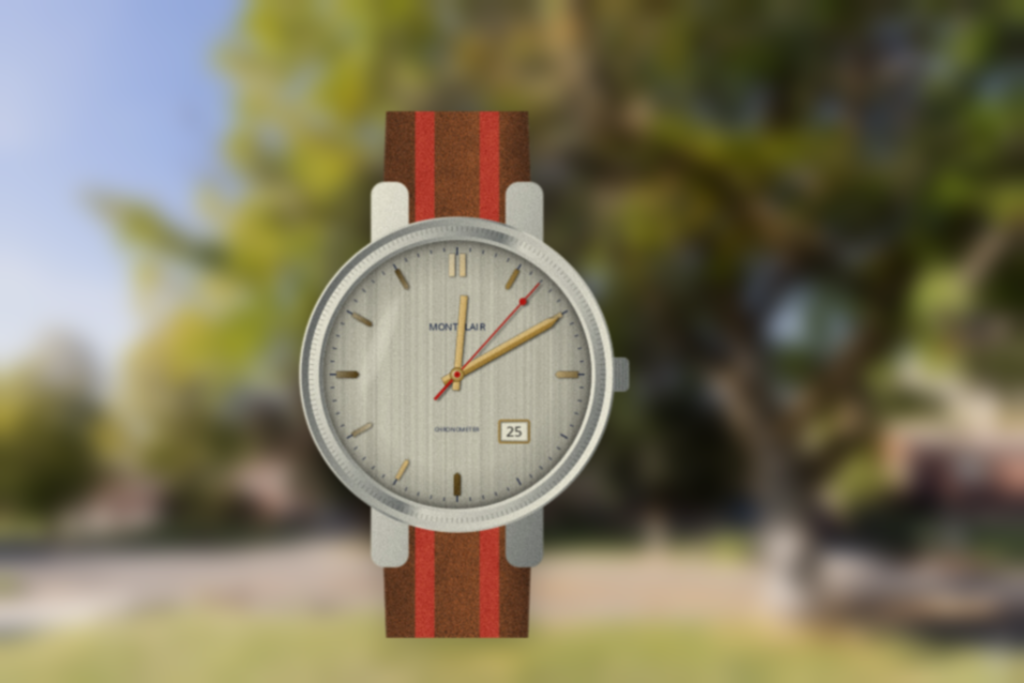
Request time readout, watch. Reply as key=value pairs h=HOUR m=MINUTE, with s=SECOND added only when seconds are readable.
h=12 m=10 s=7
